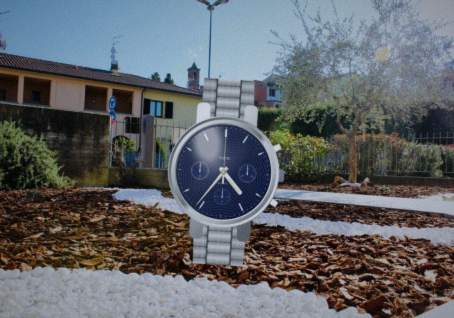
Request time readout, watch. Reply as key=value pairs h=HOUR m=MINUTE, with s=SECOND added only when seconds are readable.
h=4 m=36
